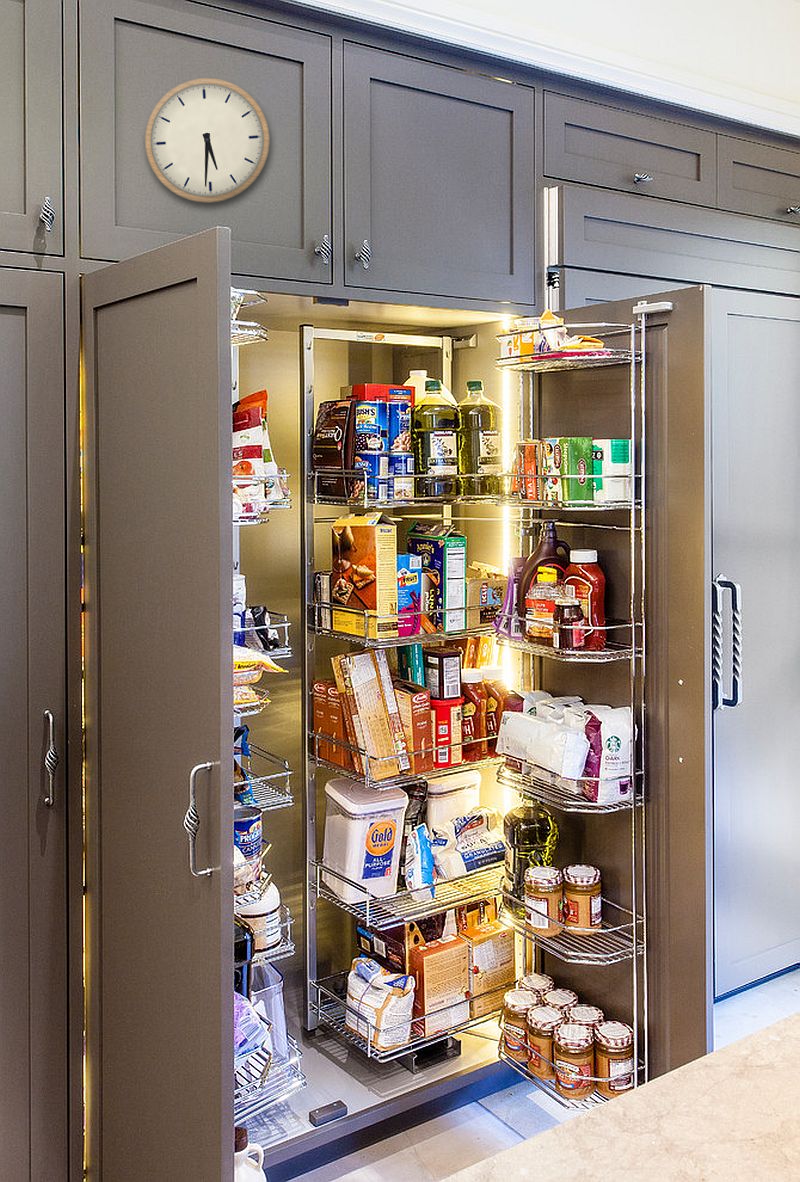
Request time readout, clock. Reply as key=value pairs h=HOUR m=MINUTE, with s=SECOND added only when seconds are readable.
h=5 m=31
